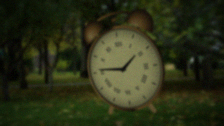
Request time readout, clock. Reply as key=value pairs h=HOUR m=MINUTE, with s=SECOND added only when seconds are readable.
h=1 m=46
